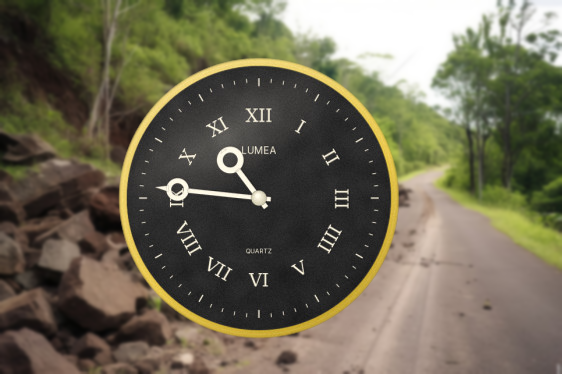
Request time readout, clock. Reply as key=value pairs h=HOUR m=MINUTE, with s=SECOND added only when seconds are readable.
h=10 m=46
